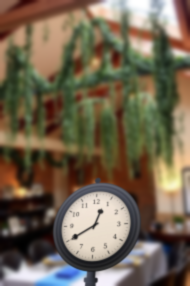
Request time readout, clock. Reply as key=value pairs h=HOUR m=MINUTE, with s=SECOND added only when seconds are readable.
h=12 m=40
